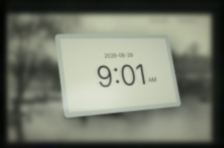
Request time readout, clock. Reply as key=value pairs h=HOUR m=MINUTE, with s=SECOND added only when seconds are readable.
h=9 m=1
